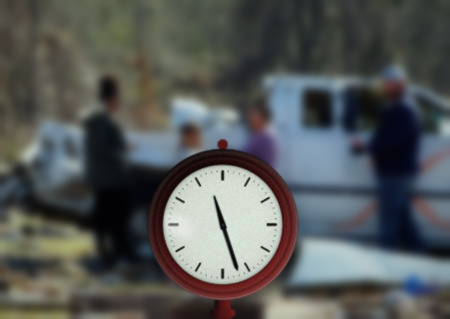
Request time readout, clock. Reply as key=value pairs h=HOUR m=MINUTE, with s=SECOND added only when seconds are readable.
h=11 m=27
